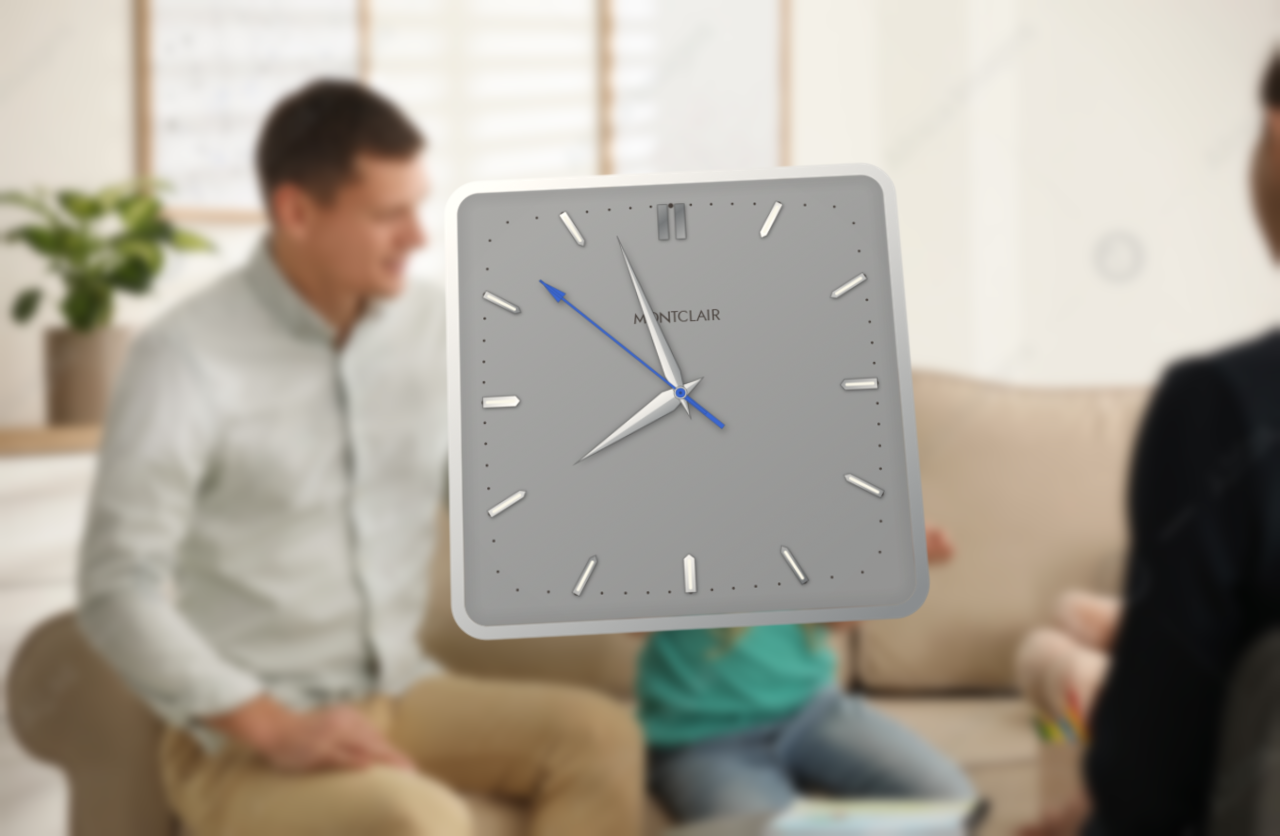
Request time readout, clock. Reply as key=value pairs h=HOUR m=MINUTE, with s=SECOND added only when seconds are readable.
h=7 m=56 s=52
